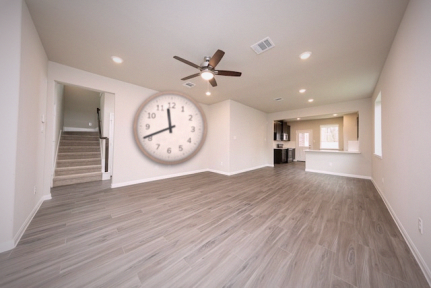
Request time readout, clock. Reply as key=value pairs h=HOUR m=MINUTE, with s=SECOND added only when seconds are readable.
h=11 m=41
